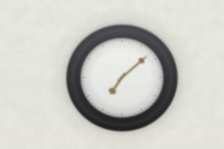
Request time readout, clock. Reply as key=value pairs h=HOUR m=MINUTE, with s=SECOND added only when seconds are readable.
h=7 m=8
